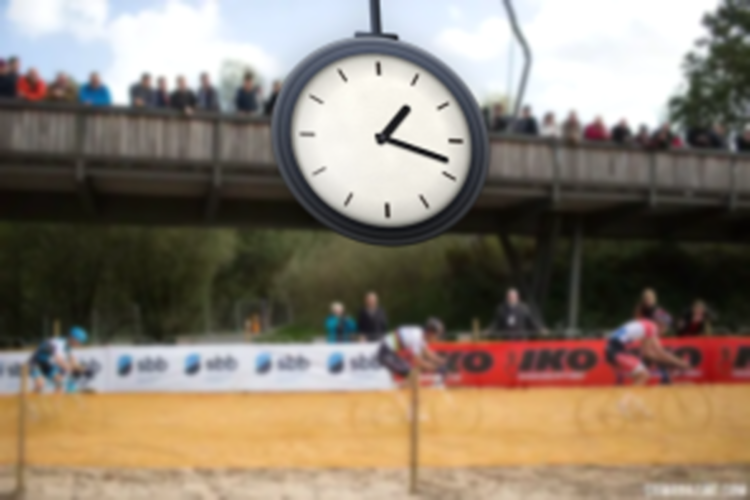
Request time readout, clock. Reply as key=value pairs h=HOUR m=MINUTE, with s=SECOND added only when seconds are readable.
h=1 m=18
